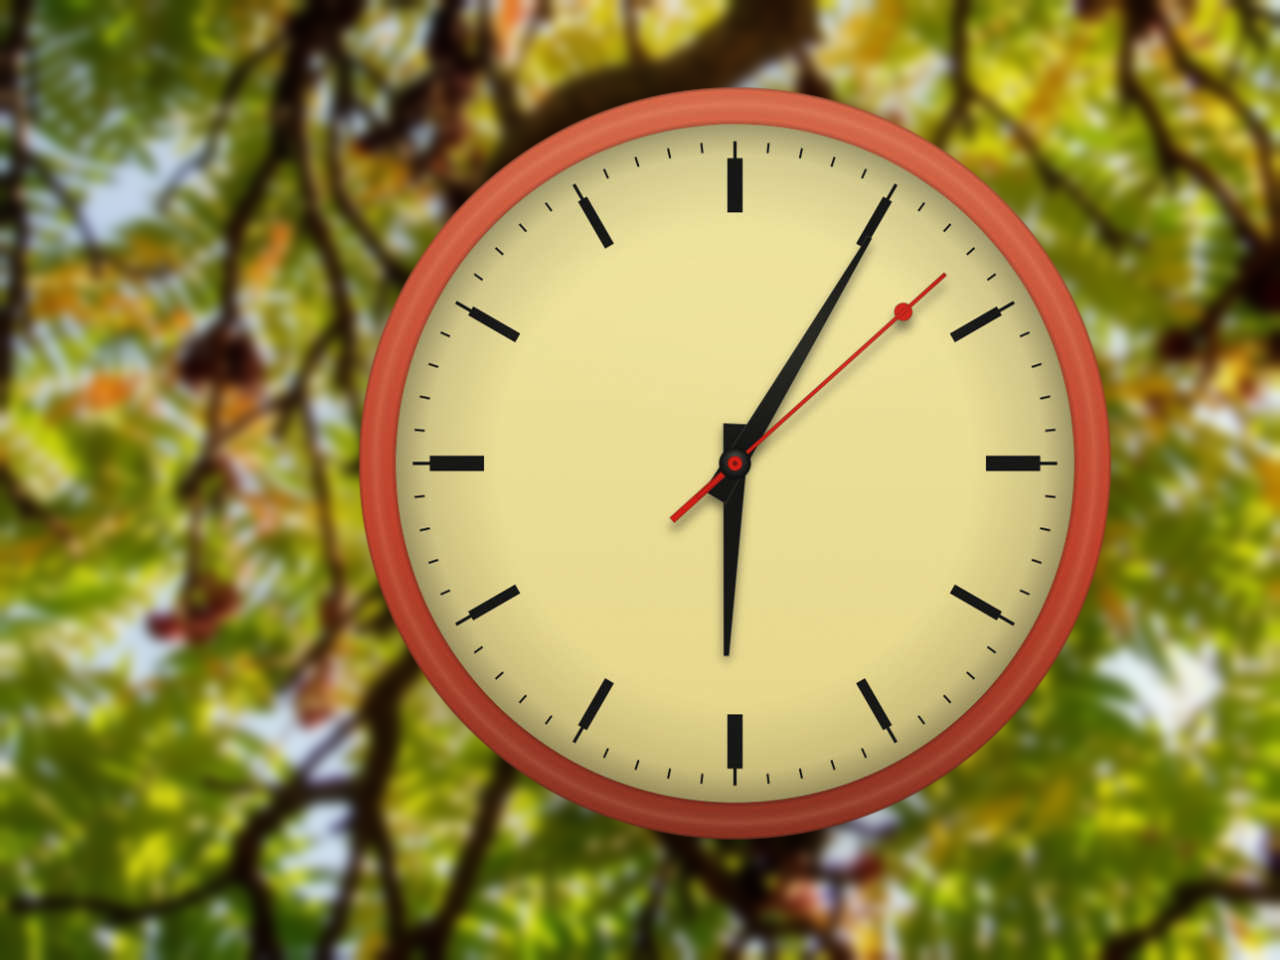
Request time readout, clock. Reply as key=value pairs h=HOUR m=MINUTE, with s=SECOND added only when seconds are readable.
h=6 m=5 s=8
